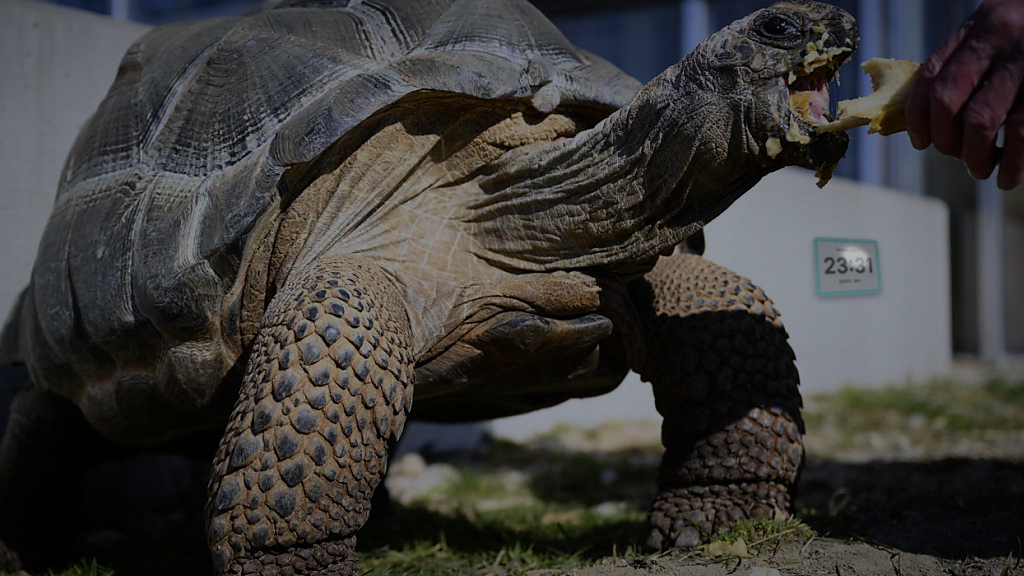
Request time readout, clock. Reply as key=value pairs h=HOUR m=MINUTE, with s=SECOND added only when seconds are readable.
h=23 m=31
